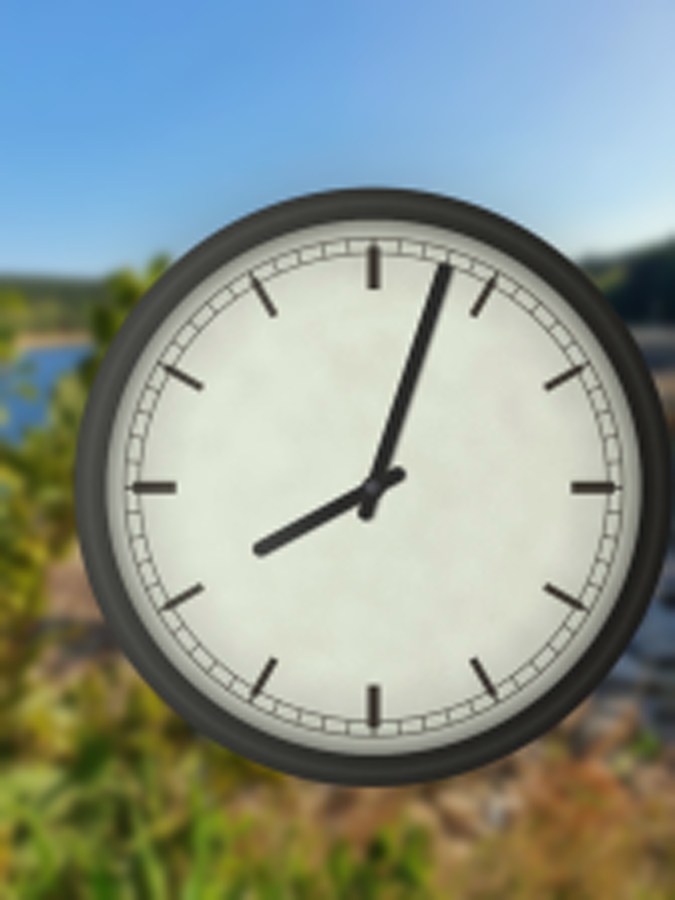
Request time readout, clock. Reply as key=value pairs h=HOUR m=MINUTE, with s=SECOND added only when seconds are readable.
h=8 m=3
